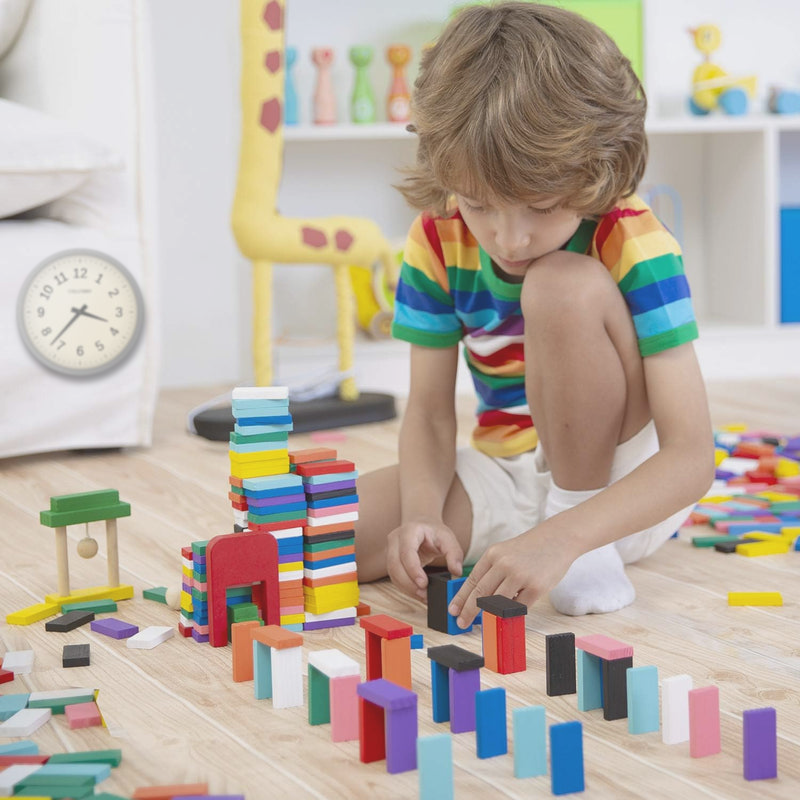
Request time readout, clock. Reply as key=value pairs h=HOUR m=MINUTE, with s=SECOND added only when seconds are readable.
h=3 m=37
